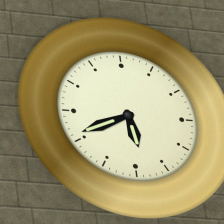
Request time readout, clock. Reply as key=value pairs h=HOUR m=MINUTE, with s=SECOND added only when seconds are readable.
h=5 m=41
